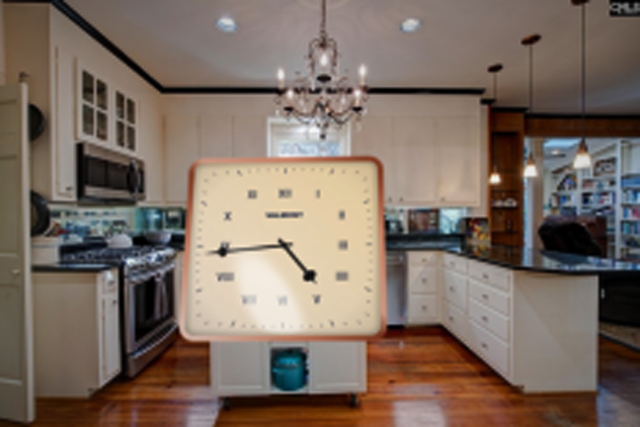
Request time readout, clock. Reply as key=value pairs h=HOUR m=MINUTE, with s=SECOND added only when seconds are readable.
h=4 m=44
